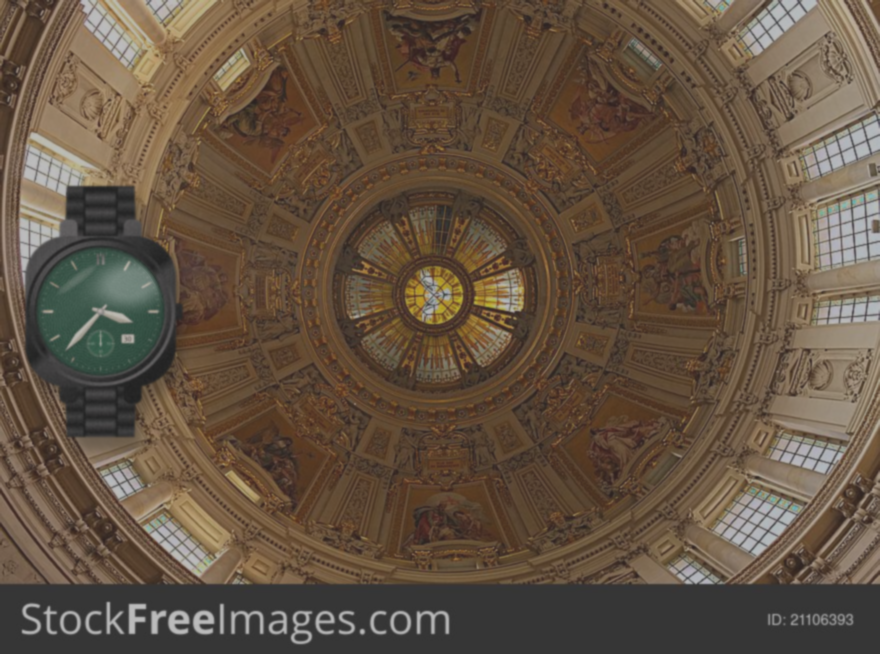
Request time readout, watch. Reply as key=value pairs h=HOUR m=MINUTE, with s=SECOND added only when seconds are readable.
h=3 m=37
